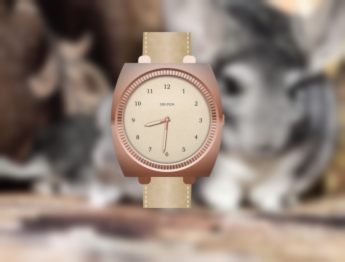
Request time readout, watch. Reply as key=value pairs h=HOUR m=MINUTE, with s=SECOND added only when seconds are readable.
h=8 m=31
